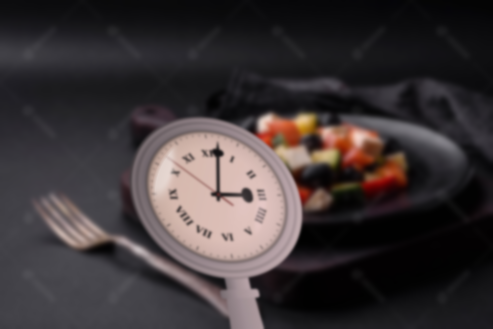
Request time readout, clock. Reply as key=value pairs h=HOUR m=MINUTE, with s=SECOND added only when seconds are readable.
h=3 m=1 s=52
